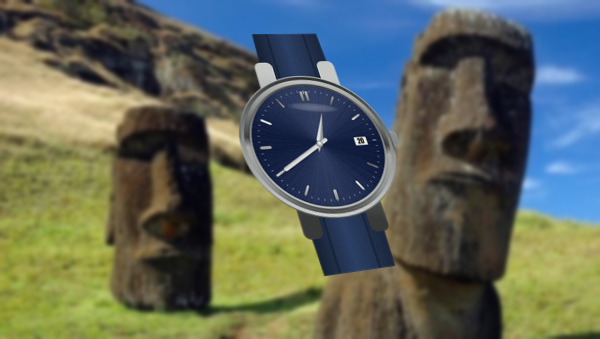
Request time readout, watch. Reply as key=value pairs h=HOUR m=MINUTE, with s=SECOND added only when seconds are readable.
h=12 m=40
